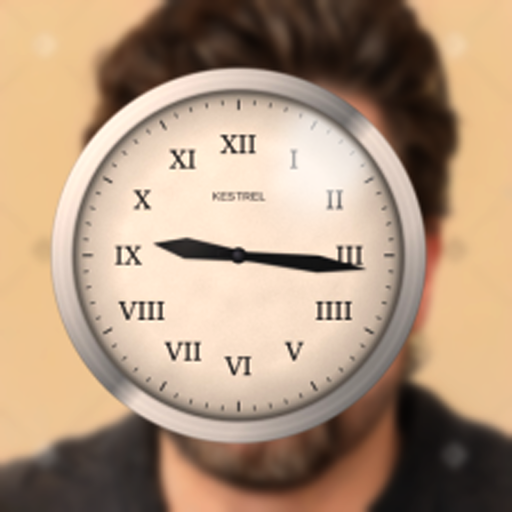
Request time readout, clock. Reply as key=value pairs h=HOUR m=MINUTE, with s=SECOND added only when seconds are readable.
h=9 m=16
